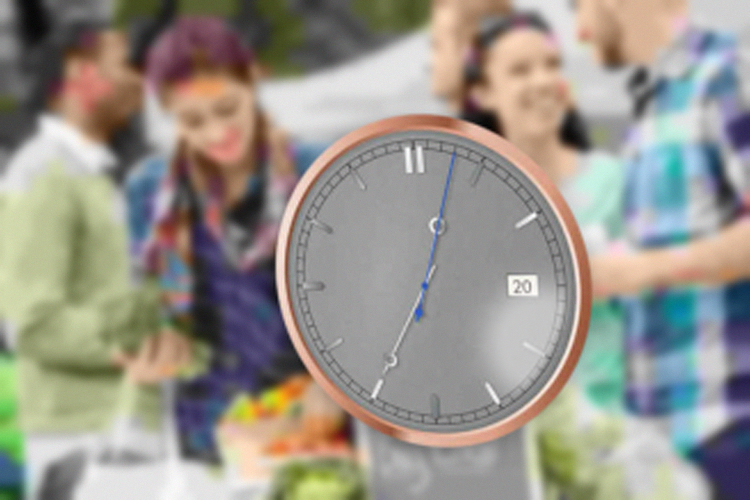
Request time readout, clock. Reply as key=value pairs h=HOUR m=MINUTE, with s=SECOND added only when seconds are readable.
h=12 m=35 s=3
